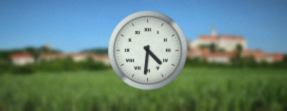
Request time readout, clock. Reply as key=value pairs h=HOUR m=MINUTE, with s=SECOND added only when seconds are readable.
h=4 m=31
